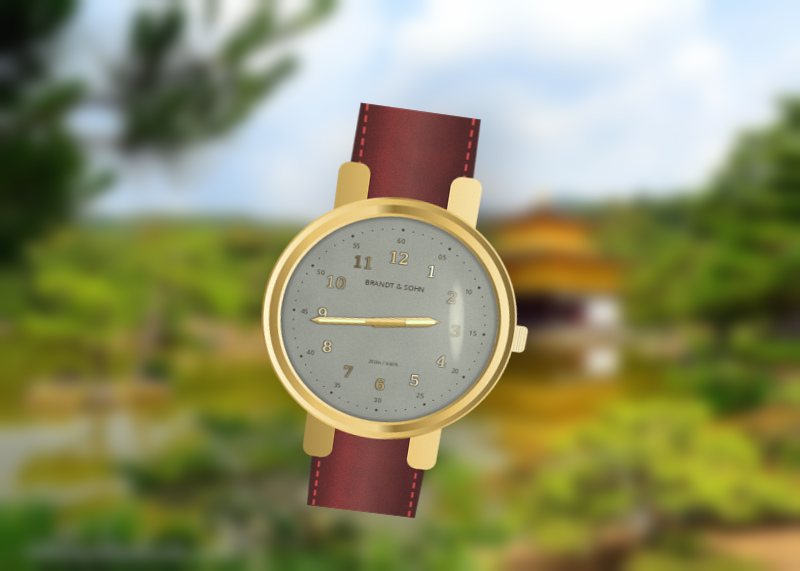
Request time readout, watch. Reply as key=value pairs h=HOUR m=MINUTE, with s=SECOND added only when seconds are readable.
h=2 m=44
